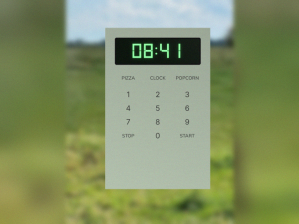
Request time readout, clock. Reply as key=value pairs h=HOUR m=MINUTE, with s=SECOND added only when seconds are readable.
h=8 m=41
